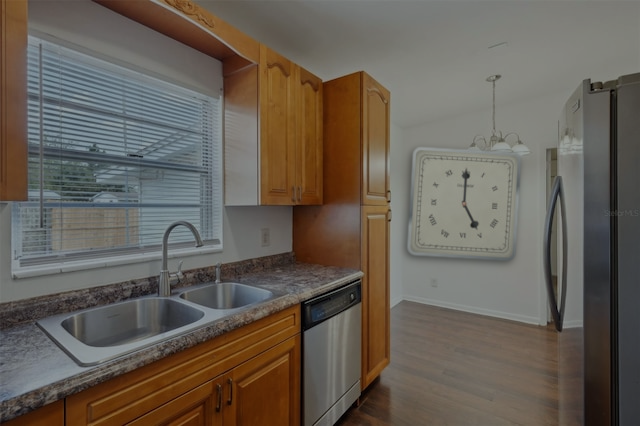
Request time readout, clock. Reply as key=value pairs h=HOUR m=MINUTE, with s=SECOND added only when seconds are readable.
h=5 m=0
